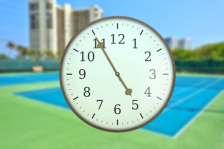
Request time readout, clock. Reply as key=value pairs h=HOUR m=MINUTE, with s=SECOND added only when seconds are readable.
h=4 m=55
